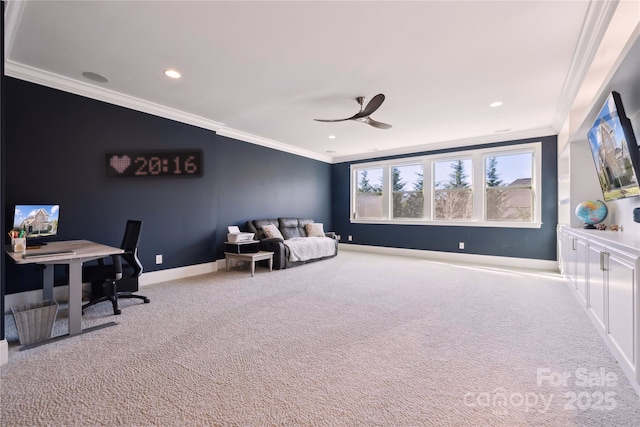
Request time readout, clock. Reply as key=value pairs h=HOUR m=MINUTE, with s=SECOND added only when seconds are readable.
h=20 m=16
